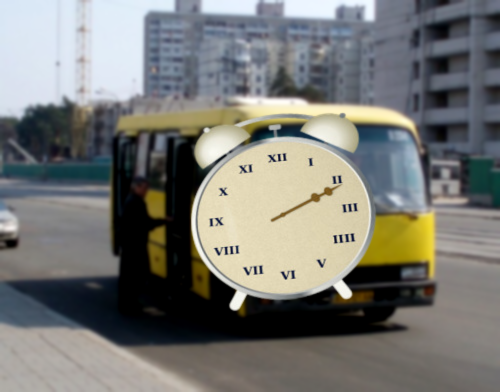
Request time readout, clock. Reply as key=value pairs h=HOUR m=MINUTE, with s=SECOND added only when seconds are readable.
h=2 m=11
